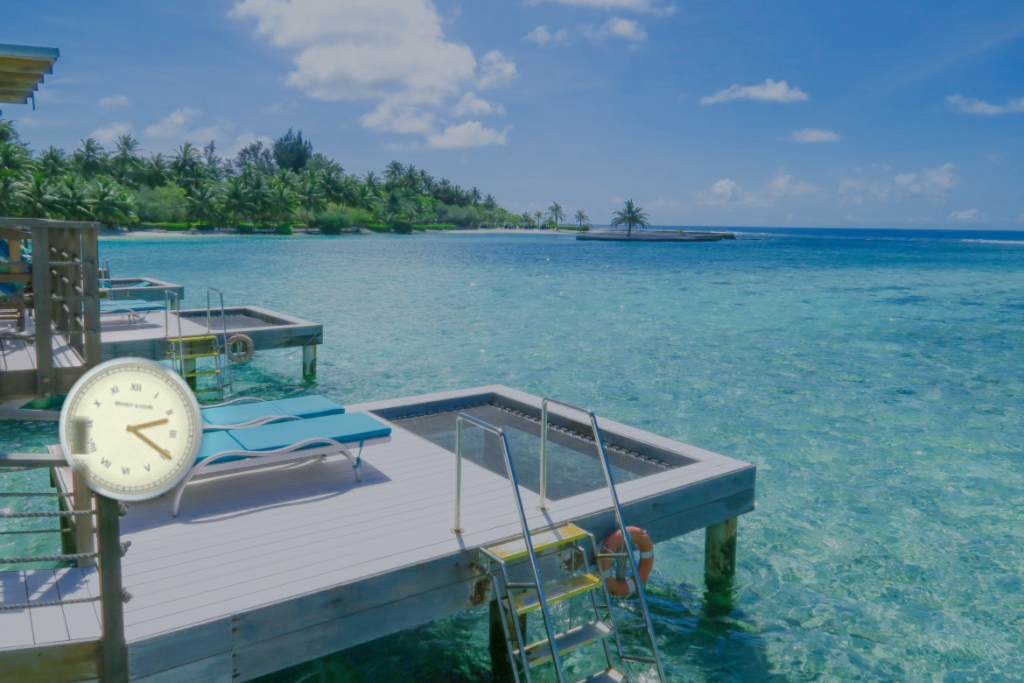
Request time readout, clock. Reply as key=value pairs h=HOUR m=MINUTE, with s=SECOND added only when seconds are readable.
h=2 m=20
